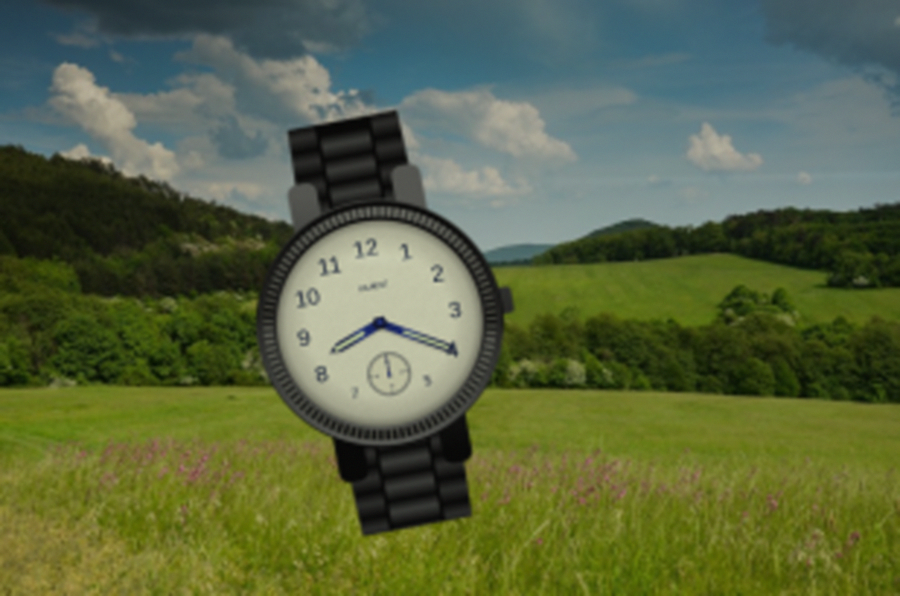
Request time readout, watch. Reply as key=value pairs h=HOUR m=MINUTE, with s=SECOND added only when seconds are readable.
h=8 m=20
